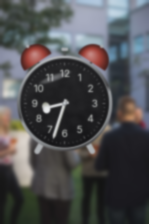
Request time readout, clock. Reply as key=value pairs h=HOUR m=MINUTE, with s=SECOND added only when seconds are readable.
h=8 m=33
